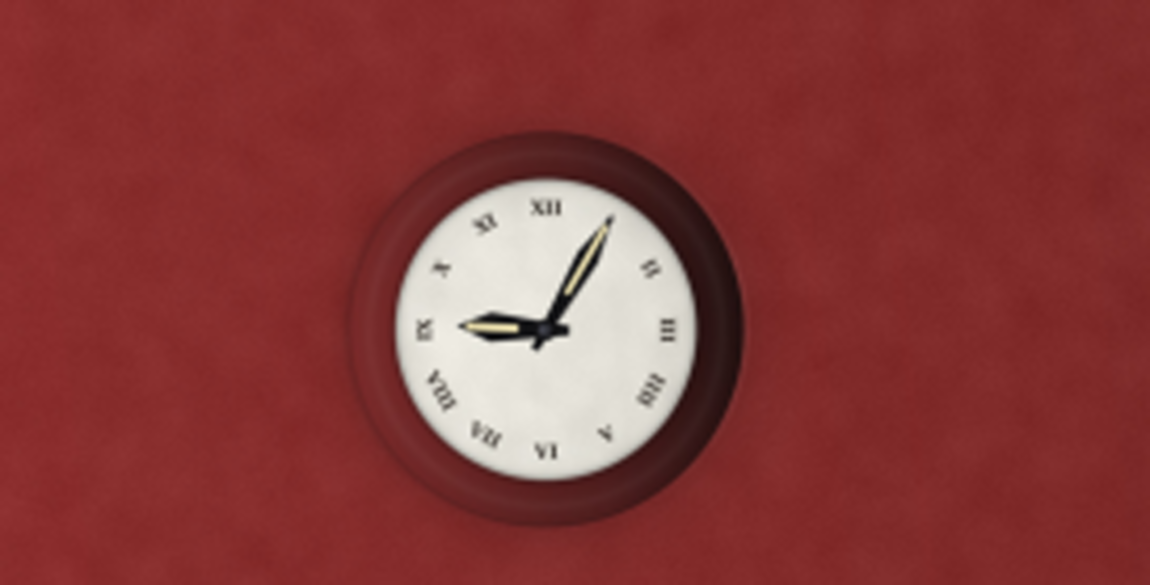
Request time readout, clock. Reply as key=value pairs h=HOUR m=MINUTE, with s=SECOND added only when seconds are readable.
h=9 m=5
